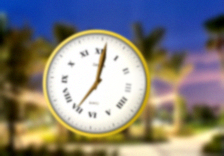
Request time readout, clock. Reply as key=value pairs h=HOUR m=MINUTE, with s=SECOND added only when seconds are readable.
h=7 m=1
